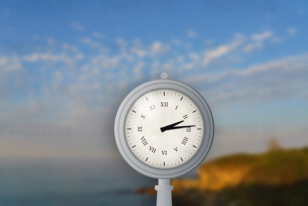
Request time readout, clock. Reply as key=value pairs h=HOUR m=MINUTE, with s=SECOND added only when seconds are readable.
h=2 m=14
